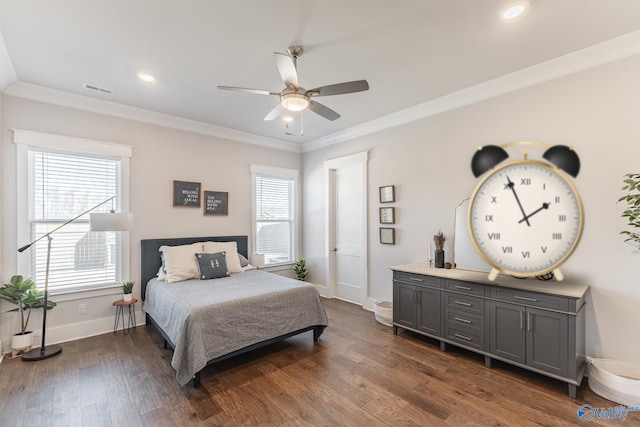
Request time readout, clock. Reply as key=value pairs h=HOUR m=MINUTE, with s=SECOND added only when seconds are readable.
h=1 m=56
